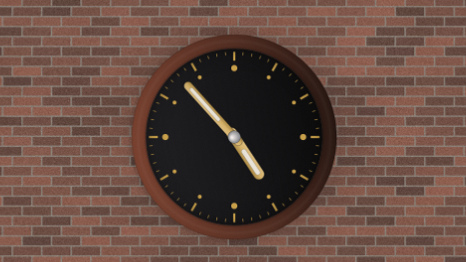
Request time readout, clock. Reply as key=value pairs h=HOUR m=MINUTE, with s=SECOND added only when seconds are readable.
h=4 m=53
